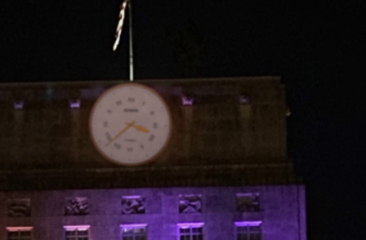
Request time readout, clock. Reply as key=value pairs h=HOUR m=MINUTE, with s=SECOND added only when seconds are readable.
h=3 m=38
